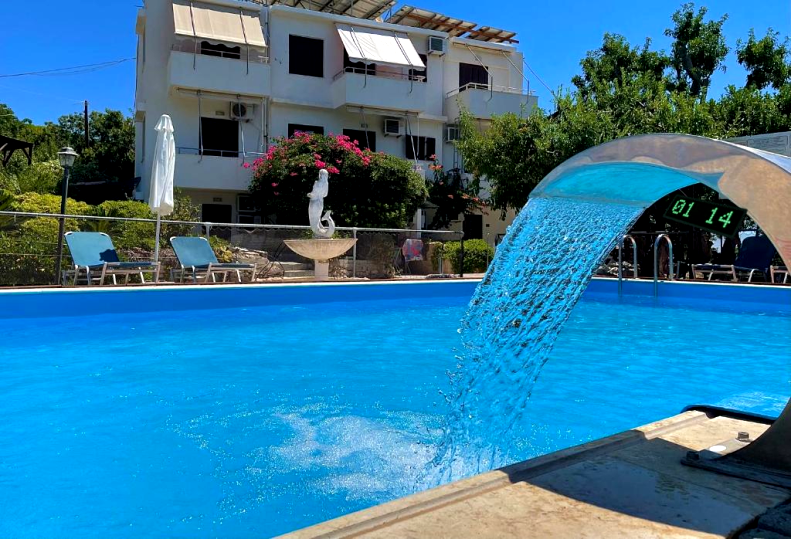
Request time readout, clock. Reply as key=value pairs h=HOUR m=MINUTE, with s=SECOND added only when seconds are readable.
h=1 m=14
